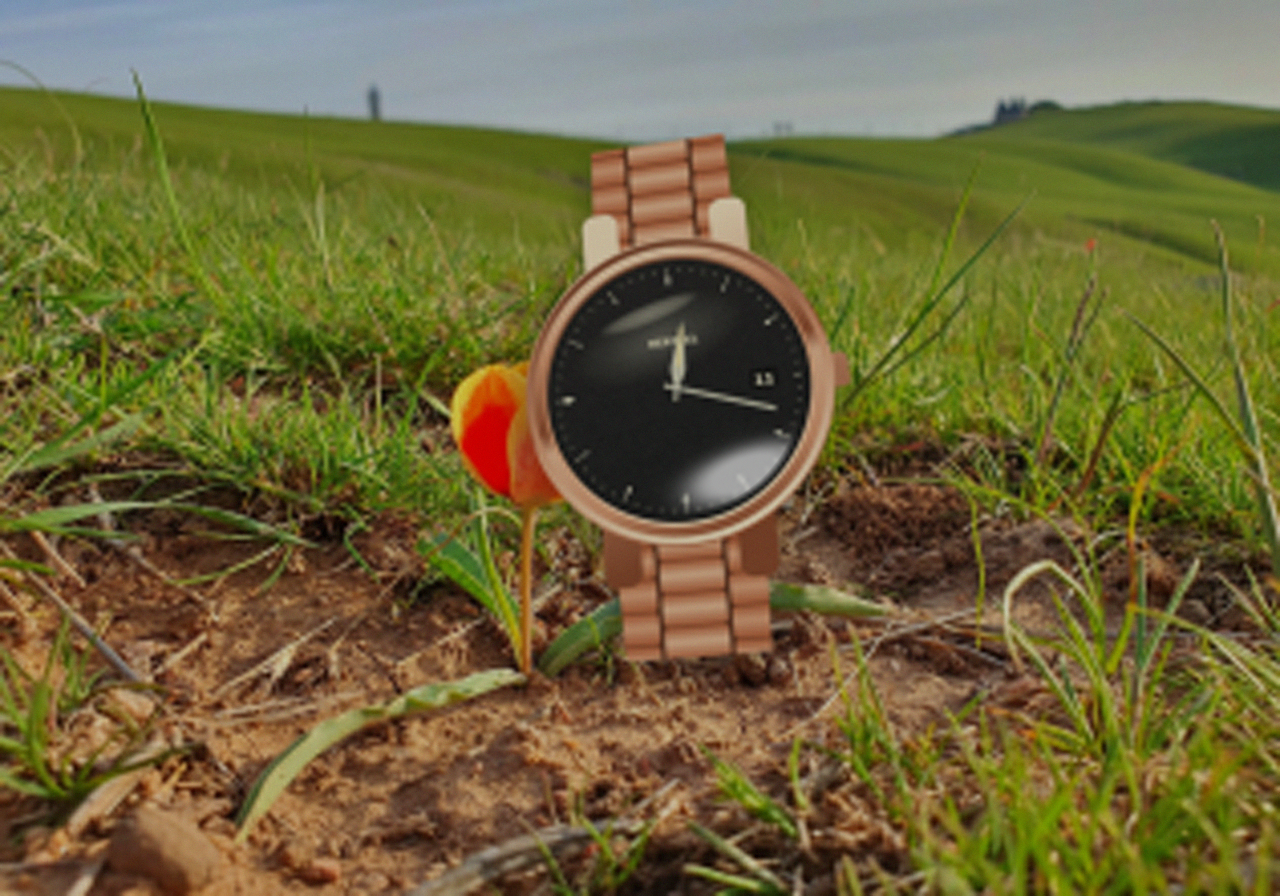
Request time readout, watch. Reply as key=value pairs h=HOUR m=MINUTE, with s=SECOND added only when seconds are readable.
h=12 m=18
